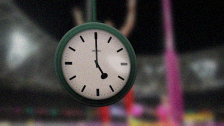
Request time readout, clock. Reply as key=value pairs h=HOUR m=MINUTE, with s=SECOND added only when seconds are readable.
h=5 m=0
